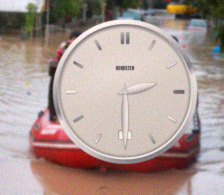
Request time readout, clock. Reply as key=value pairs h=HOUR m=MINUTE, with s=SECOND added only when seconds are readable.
h=2 m=30
